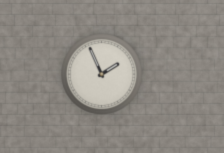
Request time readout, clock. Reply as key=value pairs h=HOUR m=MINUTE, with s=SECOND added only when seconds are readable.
h=1 m=56
